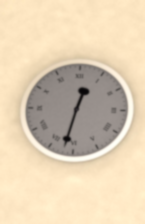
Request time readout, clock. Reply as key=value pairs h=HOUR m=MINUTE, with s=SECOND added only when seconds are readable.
h=12 m=32
